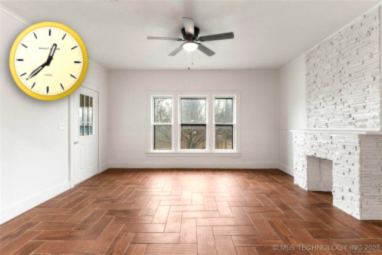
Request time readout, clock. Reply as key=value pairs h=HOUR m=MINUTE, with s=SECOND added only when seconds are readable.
h=12 m=38
